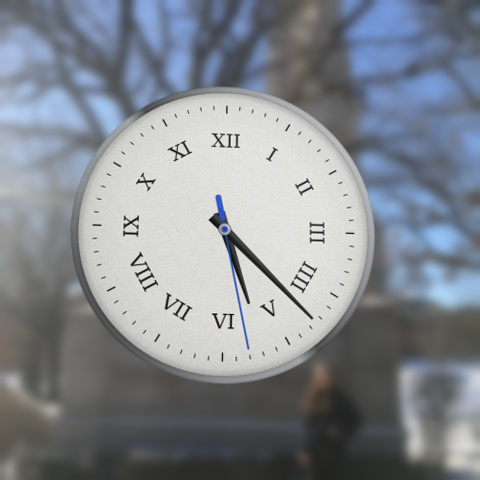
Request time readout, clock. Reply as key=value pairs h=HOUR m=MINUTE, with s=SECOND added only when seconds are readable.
h=5 m=22 s=28
